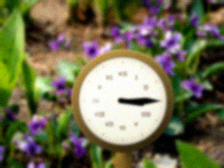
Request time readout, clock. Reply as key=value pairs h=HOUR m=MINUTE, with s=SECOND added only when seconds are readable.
h=3 m=15
